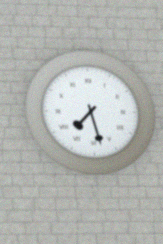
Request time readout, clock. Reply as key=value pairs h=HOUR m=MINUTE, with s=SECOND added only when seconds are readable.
h=7 m=28
